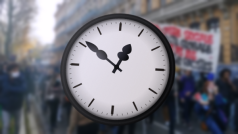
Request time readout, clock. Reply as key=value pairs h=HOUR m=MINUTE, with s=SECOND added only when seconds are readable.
h=12 m=51
